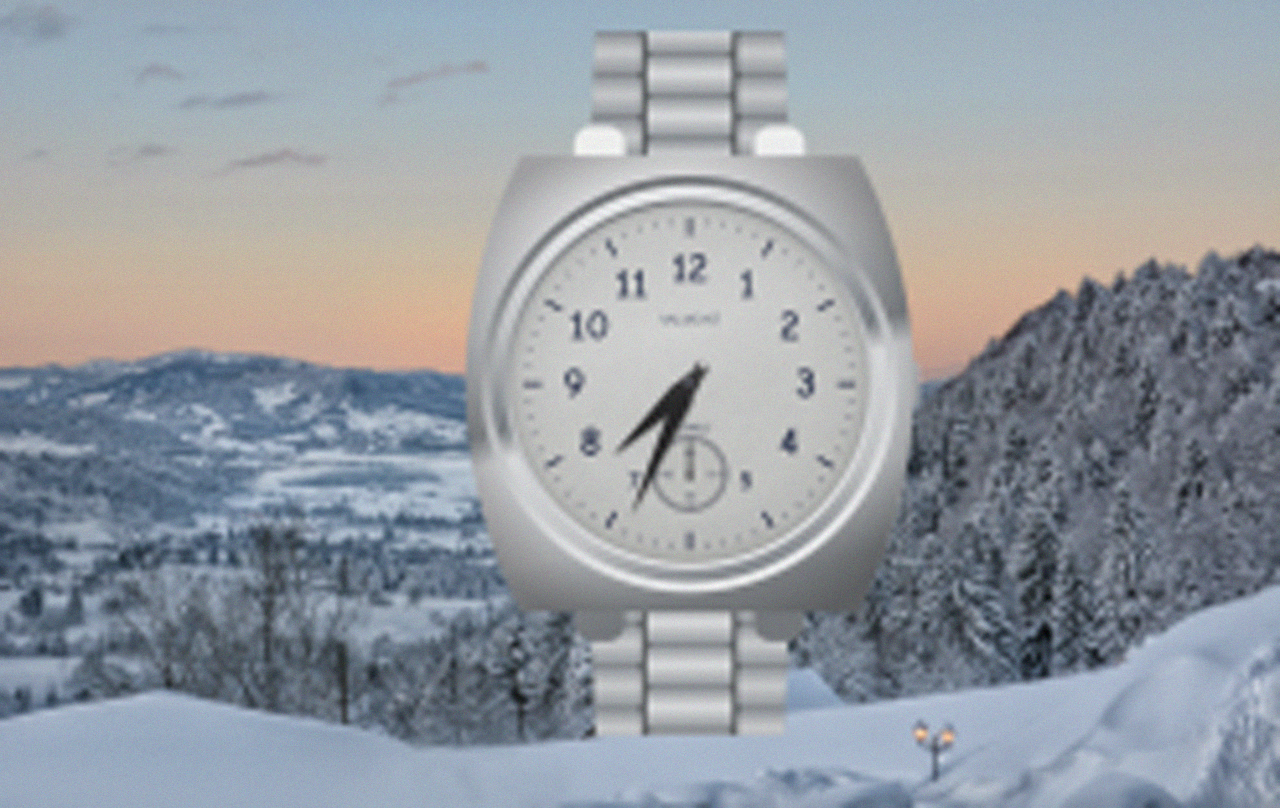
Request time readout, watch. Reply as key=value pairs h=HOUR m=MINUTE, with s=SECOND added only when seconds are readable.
h=7 m=34
